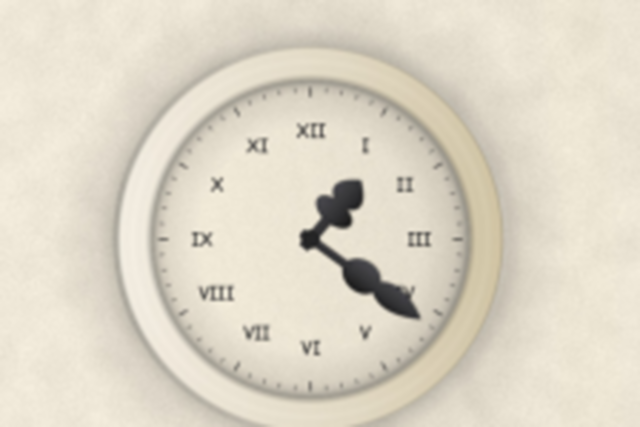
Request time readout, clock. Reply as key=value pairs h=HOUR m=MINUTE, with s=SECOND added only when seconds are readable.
h=1 m=21
